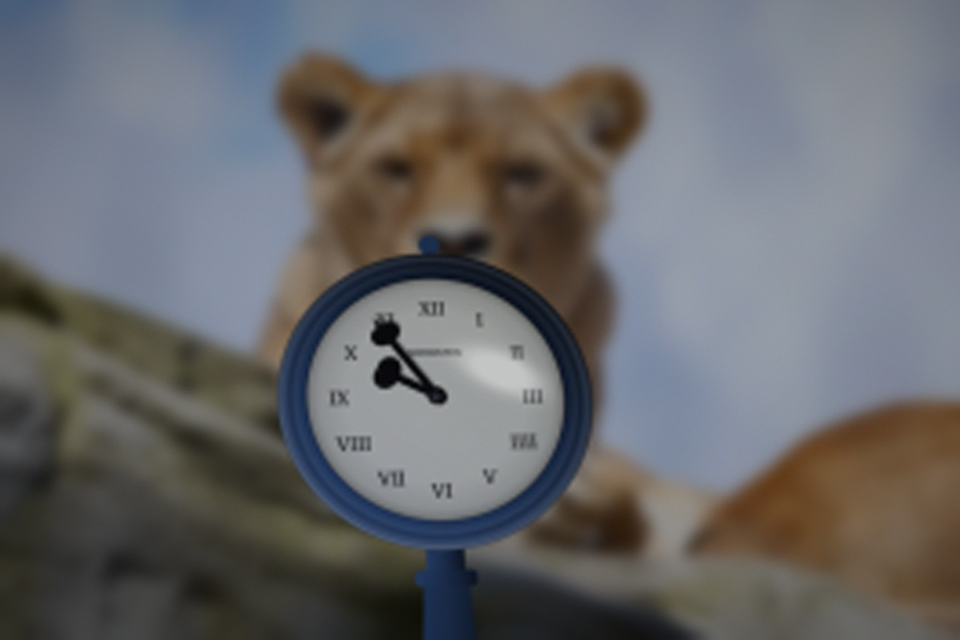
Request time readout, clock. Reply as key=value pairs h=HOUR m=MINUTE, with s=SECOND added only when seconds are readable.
h=9 m=54
